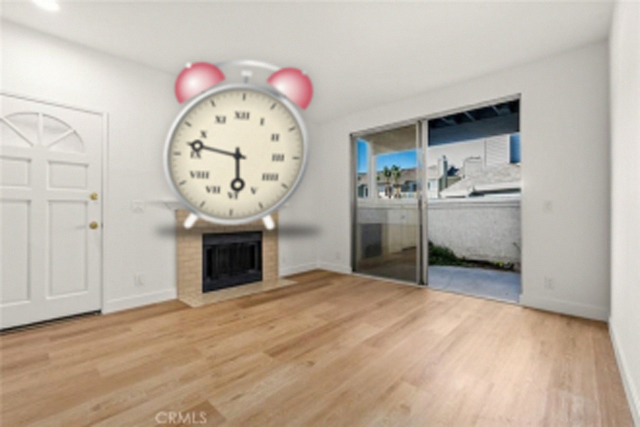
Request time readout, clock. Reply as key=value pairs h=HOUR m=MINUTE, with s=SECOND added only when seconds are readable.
h=5 m=47
